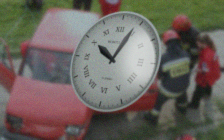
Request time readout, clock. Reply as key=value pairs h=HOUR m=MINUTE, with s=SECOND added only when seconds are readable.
h=10 m=4
